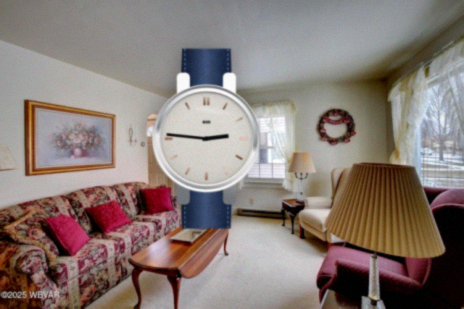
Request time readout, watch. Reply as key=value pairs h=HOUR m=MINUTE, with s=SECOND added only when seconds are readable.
h=2 m=46
